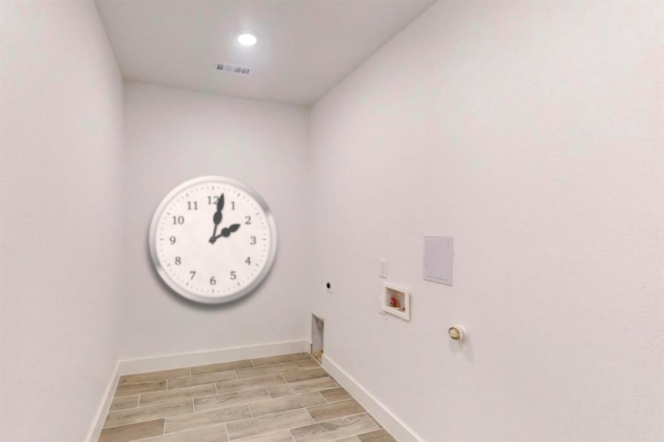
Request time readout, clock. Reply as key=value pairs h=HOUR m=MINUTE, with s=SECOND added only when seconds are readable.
h=2 m=2
